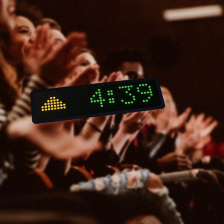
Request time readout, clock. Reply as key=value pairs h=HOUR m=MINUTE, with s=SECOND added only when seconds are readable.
h=4 m=39
